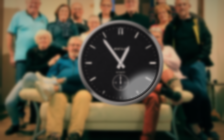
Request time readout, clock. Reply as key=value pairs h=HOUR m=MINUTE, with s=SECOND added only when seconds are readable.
h=12 m=54
